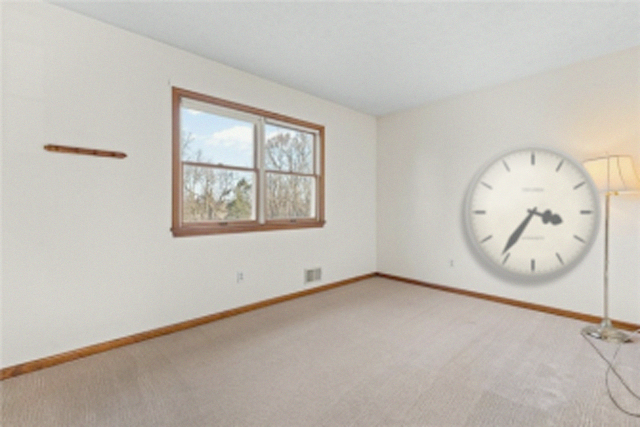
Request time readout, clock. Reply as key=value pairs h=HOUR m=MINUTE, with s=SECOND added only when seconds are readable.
h=3 m=36
